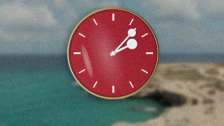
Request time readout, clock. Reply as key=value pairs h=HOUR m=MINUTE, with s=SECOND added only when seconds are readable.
h=2 m=7
